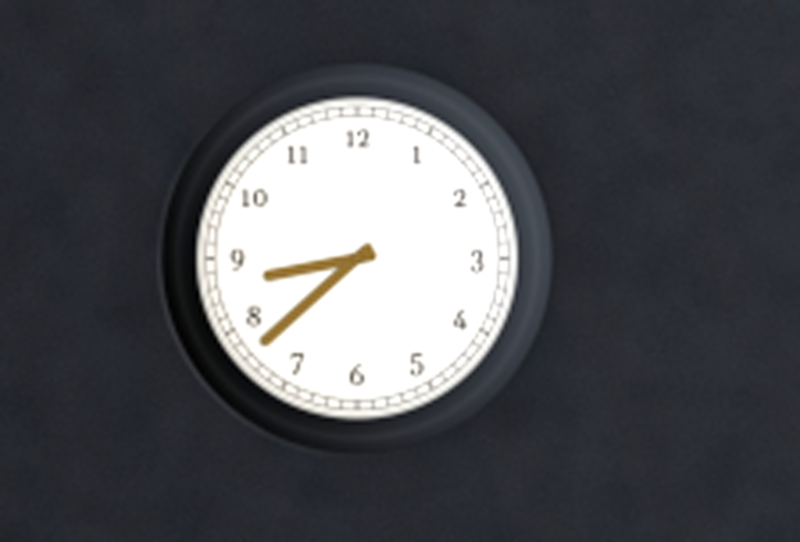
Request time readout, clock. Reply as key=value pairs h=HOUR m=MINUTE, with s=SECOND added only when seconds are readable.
h=8 m=38
